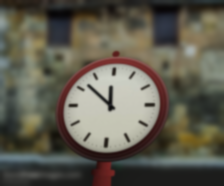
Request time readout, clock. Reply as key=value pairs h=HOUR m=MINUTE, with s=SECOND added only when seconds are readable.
h=11 m=52
